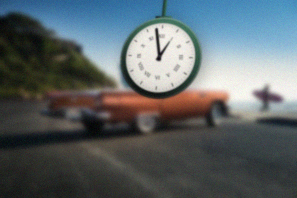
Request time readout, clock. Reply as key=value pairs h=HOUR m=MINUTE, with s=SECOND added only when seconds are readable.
h=12 m=58
